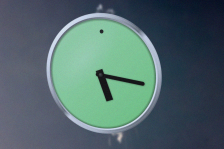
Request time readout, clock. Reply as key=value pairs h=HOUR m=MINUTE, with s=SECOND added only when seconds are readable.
h=5 m=16
